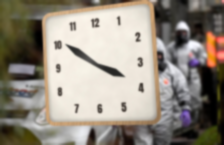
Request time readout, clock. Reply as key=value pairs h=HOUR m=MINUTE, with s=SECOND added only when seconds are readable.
h=3 m=51
